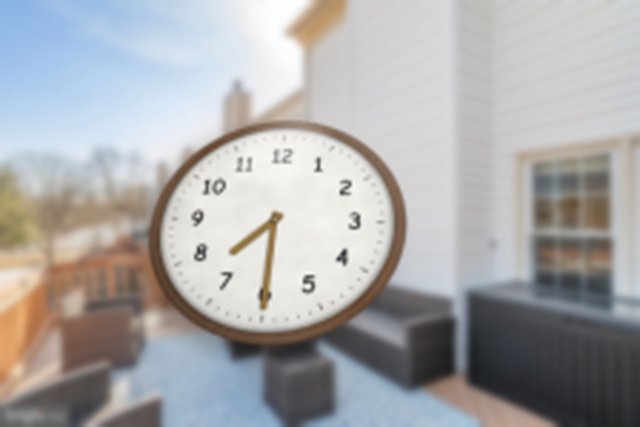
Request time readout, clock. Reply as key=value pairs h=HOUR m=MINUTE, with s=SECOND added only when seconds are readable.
h=7 m=30
